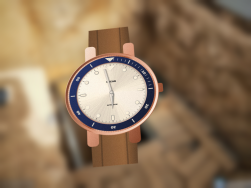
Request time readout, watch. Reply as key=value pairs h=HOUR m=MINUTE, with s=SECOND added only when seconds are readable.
h=5 m=58
